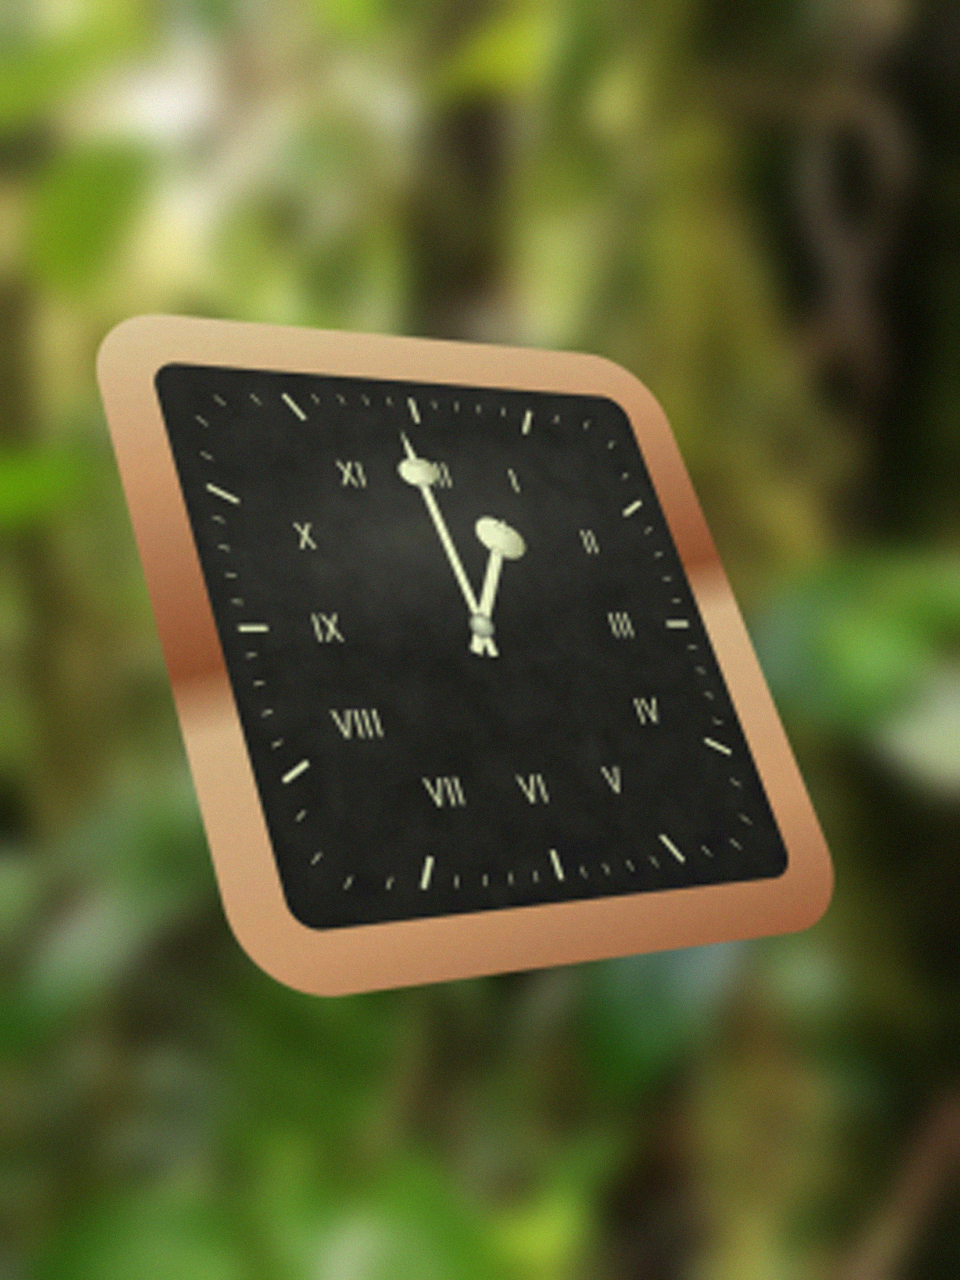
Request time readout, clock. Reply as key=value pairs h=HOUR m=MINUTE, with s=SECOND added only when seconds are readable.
h=12 m=59
